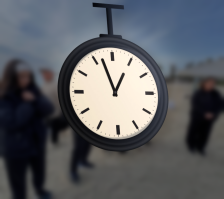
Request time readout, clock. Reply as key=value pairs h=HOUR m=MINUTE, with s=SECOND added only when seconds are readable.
h=12 m=57
